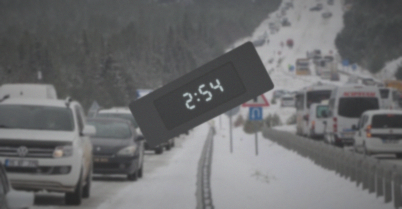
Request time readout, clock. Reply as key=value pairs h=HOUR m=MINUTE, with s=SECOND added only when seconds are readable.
h=2 m=54
